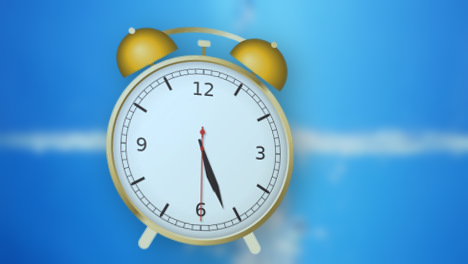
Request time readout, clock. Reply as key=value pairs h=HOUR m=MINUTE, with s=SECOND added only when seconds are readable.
h=5 m=26 s=30
